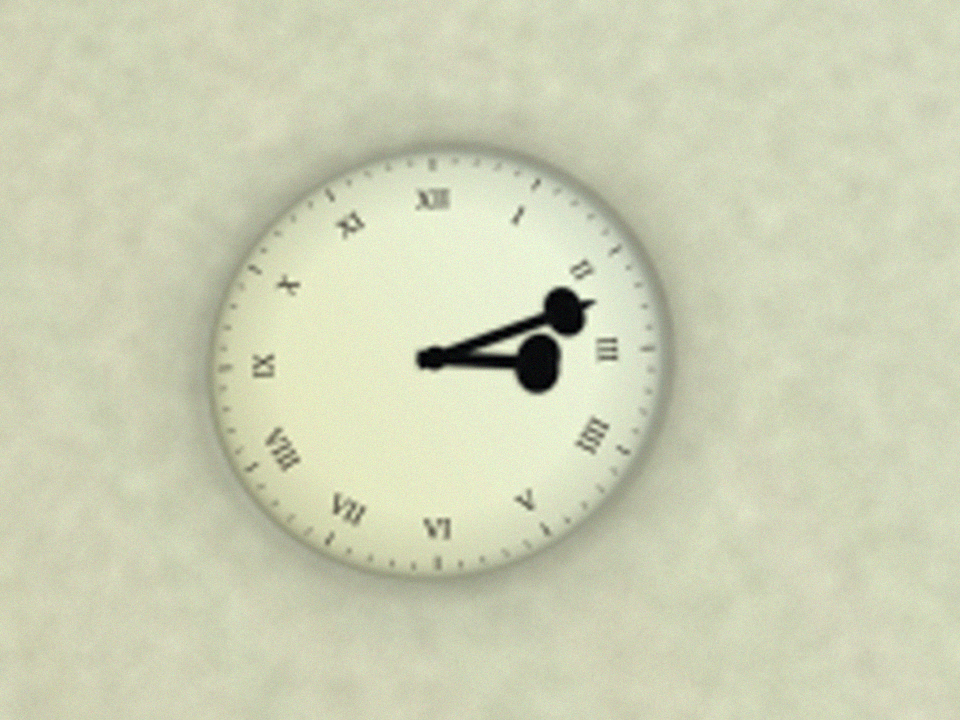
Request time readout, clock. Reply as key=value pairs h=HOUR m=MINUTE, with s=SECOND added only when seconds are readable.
h=3 m=12
